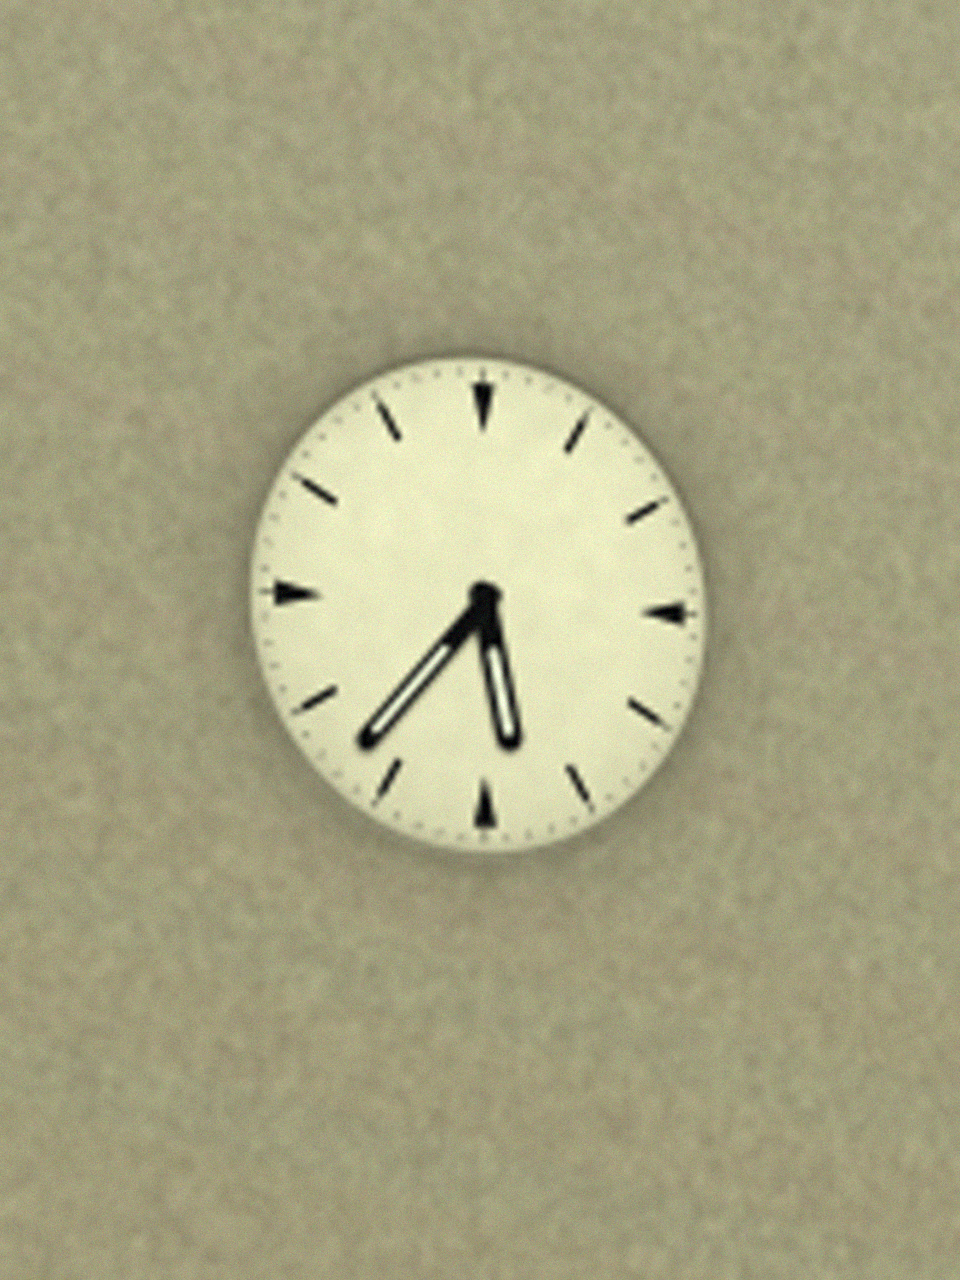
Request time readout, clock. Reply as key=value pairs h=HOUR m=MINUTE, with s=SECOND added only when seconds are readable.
h=5 m=37
